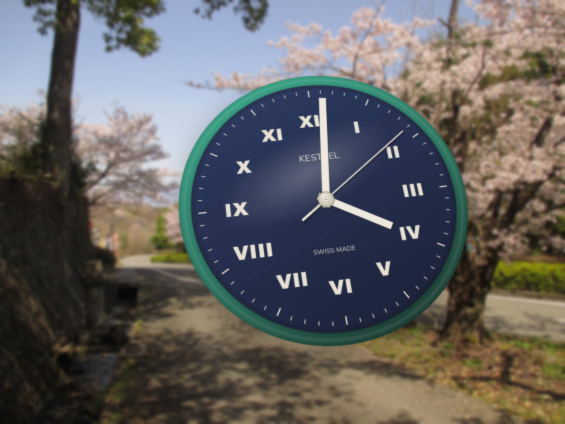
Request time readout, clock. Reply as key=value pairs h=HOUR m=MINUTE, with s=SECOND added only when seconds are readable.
h=4 m=1 s=9
